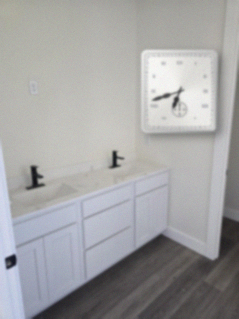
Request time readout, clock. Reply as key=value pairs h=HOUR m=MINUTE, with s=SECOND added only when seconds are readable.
h=6 m=42
